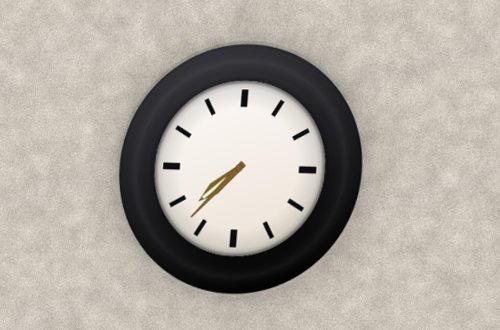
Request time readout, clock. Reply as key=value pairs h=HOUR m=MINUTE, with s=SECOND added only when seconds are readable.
h=7 m=37
